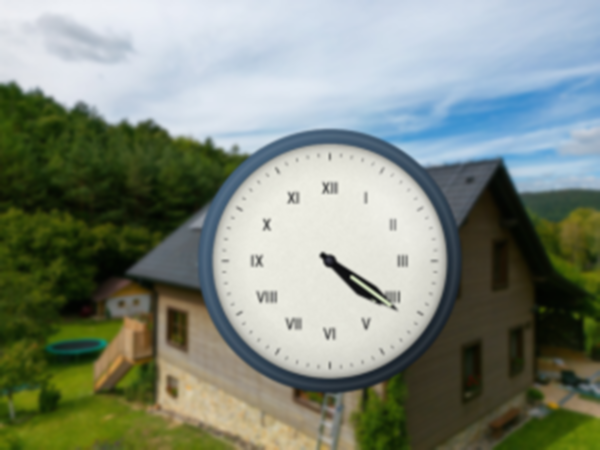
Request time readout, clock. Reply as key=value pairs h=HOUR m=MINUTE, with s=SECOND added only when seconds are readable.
h=4 m=21
